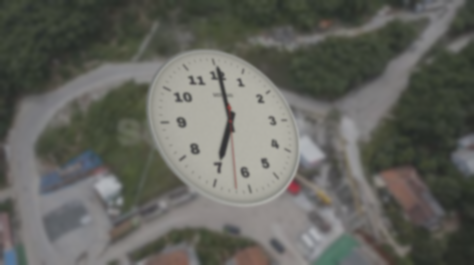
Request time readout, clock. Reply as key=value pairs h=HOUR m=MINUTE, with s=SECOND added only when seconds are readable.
h=7 m=0 s=32
